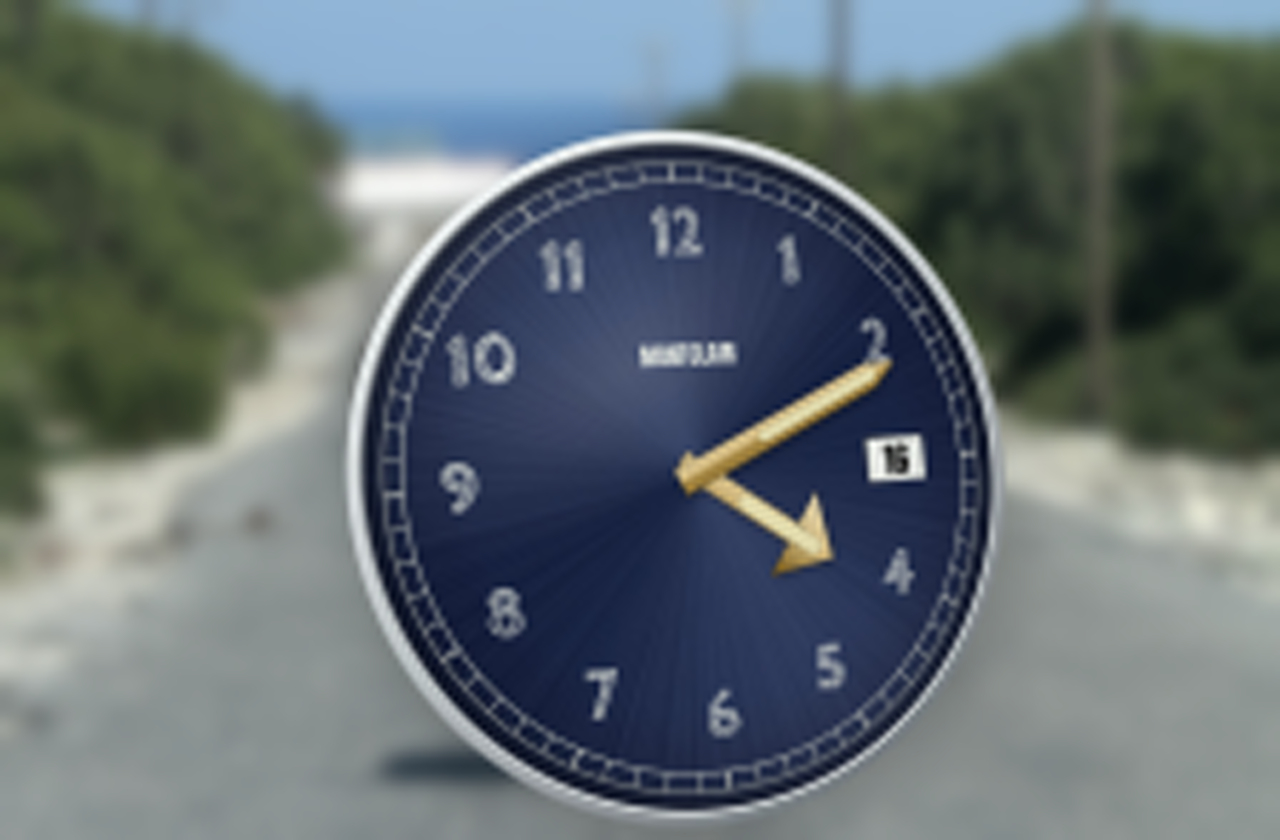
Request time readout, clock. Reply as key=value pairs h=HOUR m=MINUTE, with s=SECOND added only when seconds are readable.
h=4 m=11
